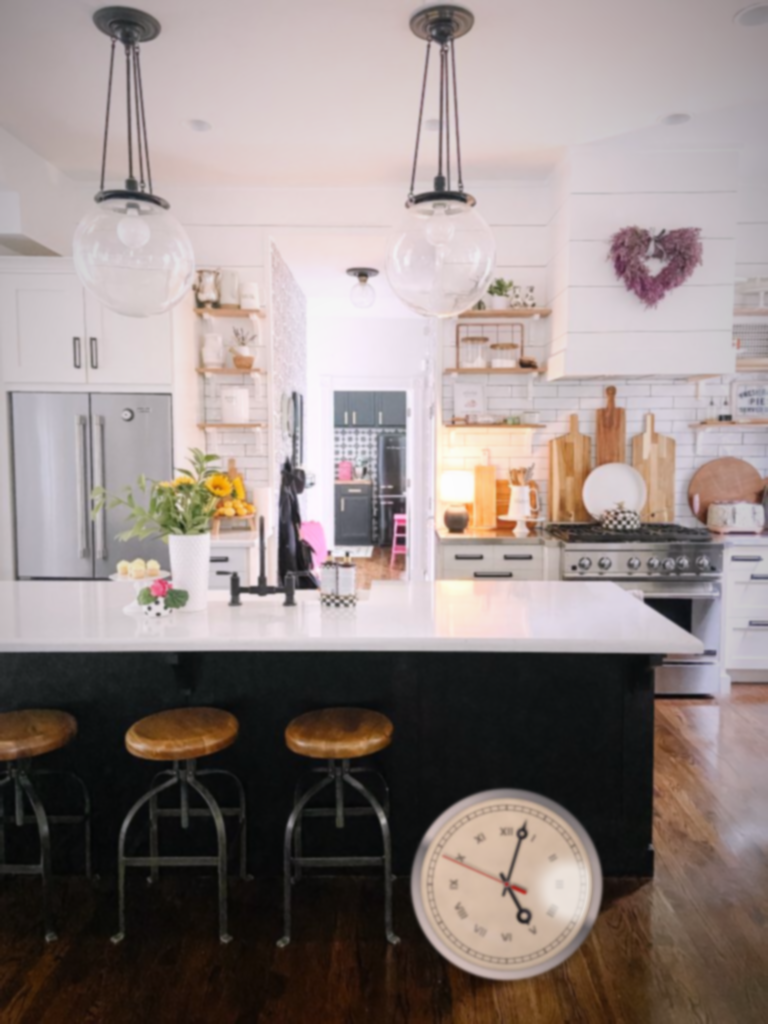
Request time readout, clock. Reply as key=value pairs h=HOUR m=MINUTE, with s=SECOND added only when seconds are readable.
h=5 m=2 s=49
